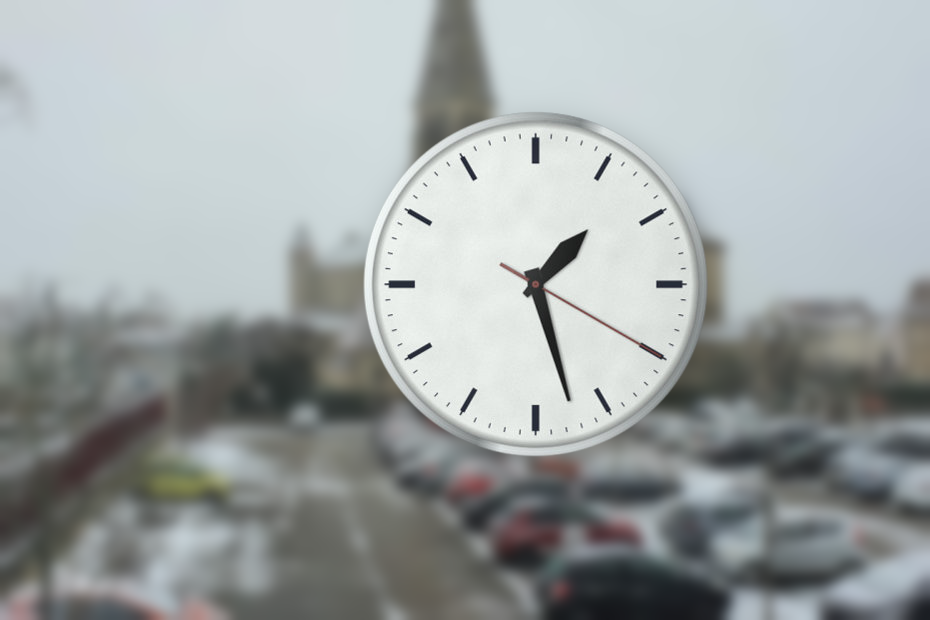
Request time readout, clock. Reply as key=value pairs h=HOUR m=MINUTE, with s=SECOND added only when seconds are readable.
h=1 m=27 s=20
